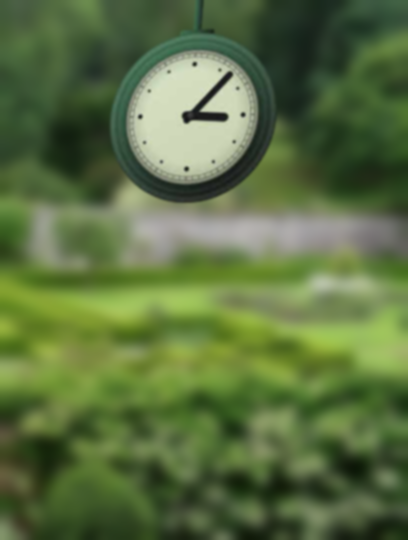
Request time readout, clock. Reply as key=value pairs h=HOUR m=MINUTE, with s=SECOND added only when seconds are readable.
h=3 m=7
